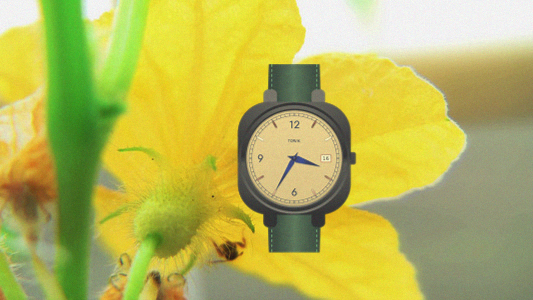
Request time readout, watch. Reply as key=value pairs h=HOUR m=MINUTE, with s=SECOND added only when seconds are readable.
h=3 m=35
